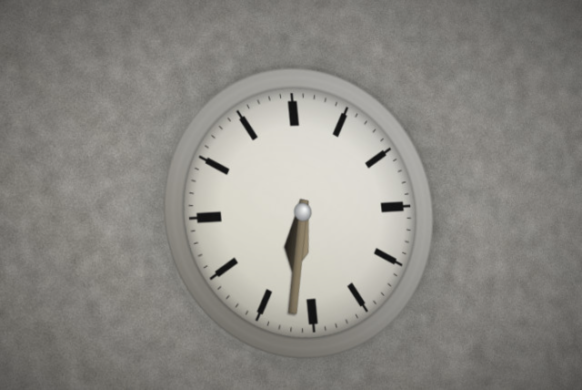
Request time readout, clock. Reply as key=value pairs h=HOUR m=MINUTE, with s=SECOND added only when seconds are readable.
h=6 m=32
